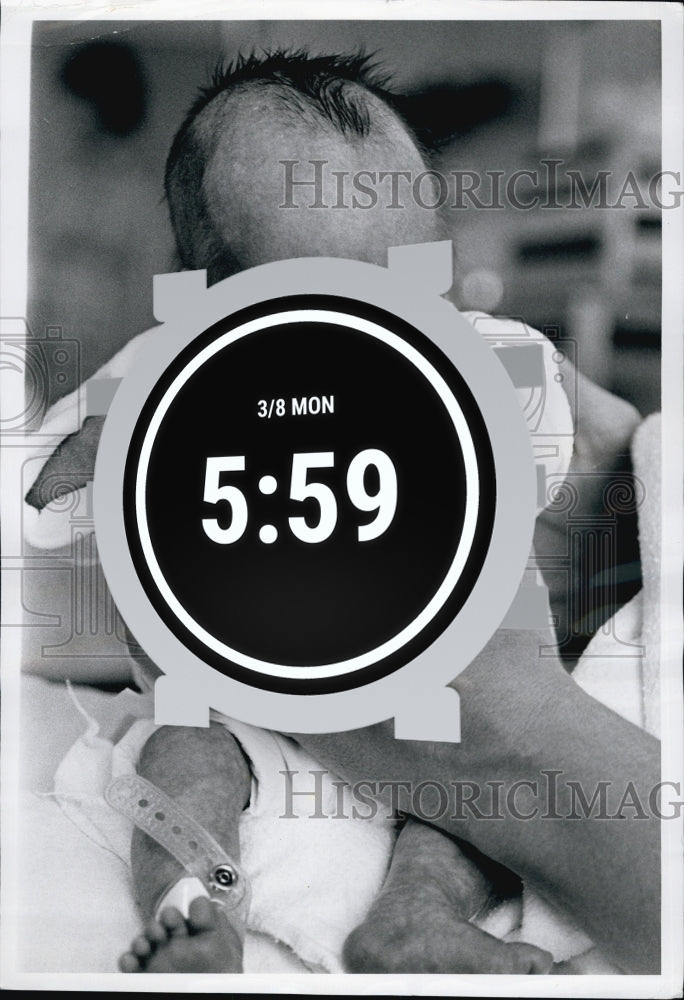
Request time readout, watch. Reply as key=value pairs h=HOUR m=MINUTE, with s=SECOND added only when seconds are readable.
h=5 m=59
